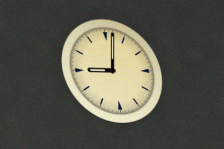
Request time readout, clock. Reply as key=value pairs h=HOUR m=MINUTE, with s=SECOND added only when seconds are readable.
h=9 m=2
